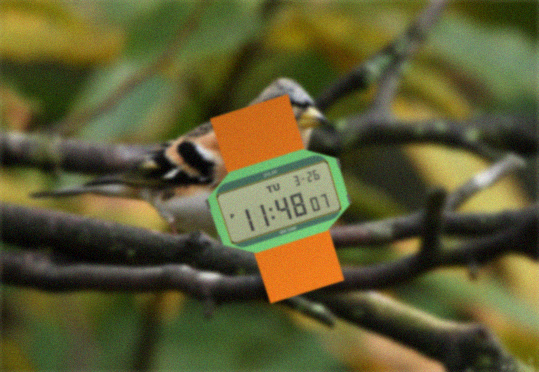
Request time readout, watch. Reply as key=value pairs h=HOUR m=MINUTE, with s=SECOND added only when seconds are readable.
h=11 m=48 s=7
